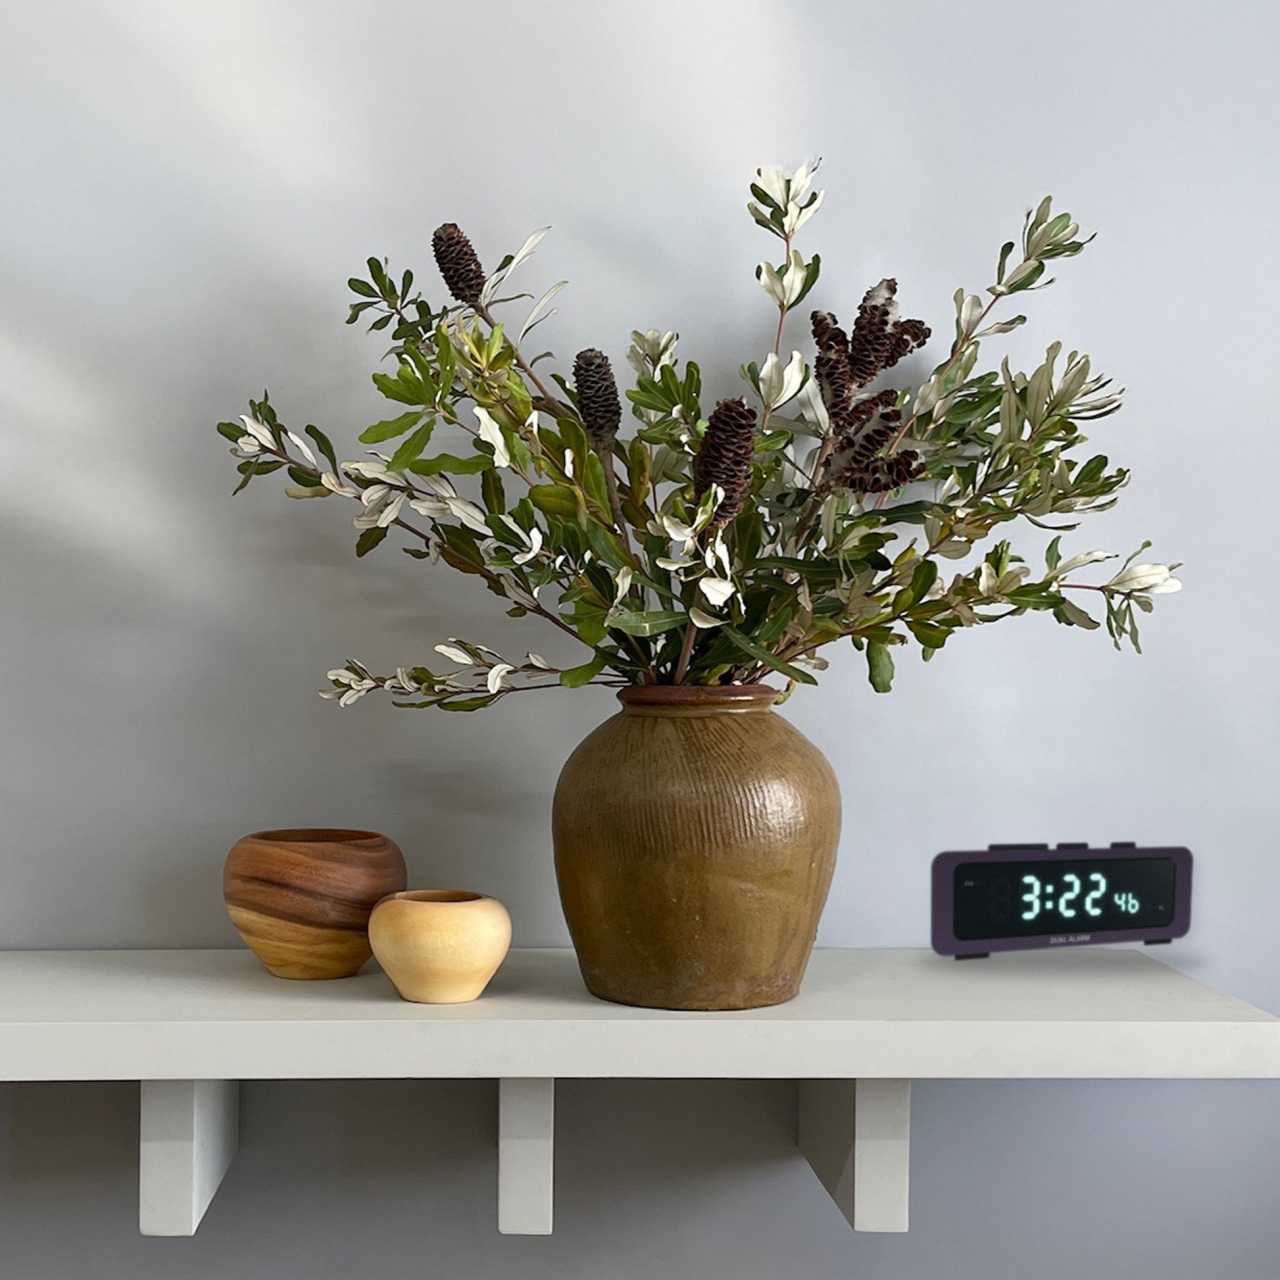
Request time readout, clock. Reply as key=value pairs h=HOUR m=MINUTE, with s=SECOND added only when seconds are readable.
h=3 m=22 s=46
